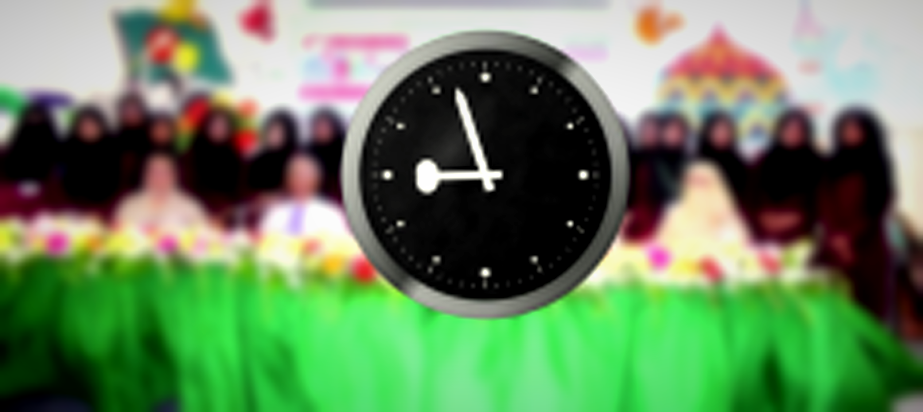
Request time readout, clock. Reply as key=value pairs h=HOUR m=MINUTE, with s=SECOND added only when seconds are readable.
h=8 m=57
